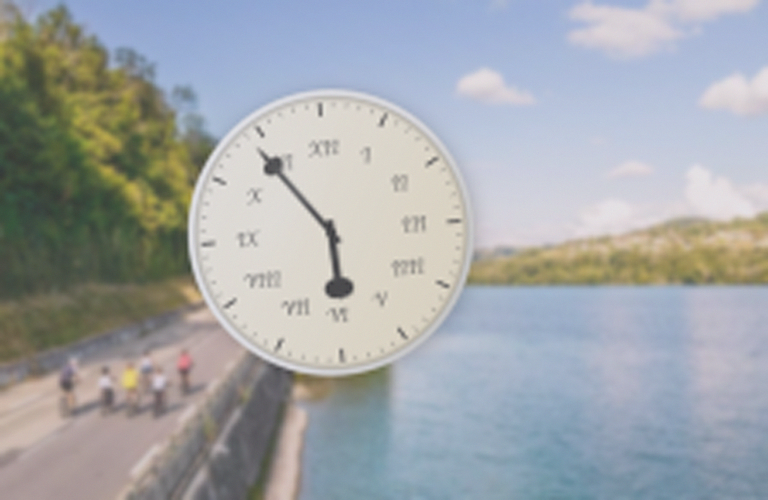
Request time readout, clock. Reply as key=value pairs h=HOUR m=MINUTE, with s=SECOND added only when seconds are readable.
h=5 m=54
